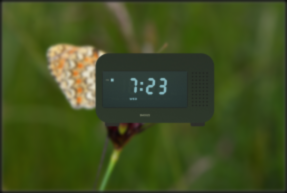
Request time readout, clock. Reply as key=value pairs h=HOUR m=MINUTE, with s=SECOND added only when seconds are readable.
h=7 m=23
